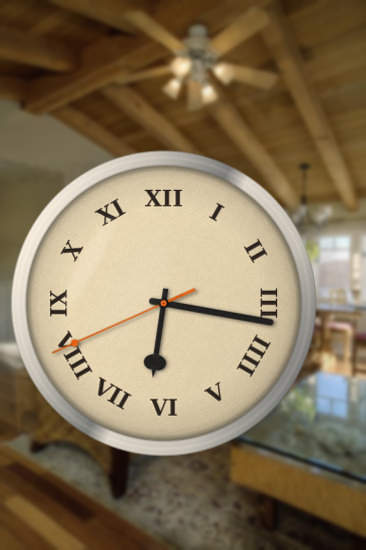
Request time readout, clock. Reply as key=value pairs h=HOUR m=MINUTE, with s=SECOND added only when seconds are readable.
h=6 m=16 s=41
